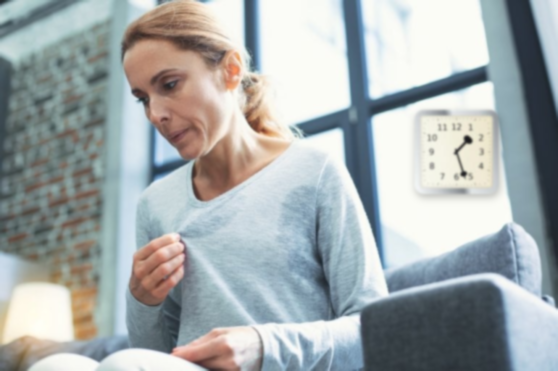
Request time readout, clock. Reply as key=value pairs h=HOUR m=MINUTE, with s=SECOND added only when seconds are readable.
h=1 m=27
